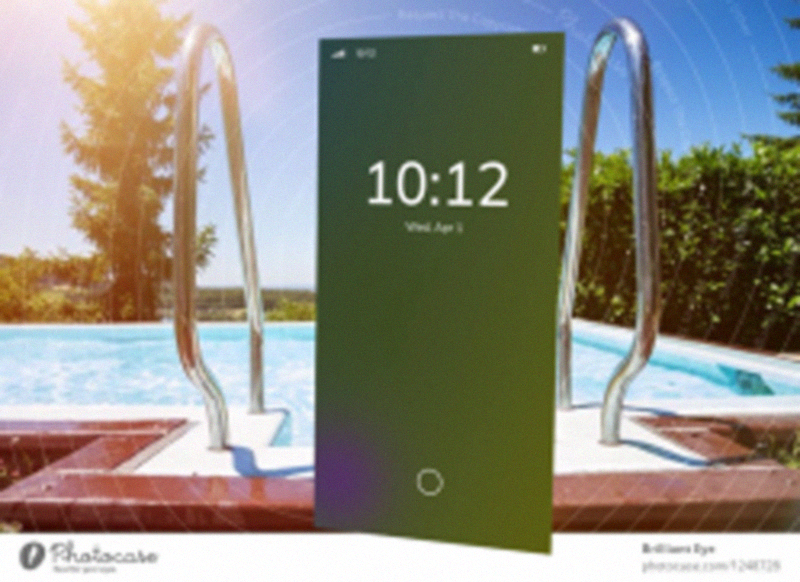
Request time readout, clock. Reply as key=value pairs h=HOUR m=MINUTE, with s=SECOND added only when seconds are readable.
h=10 m=12
